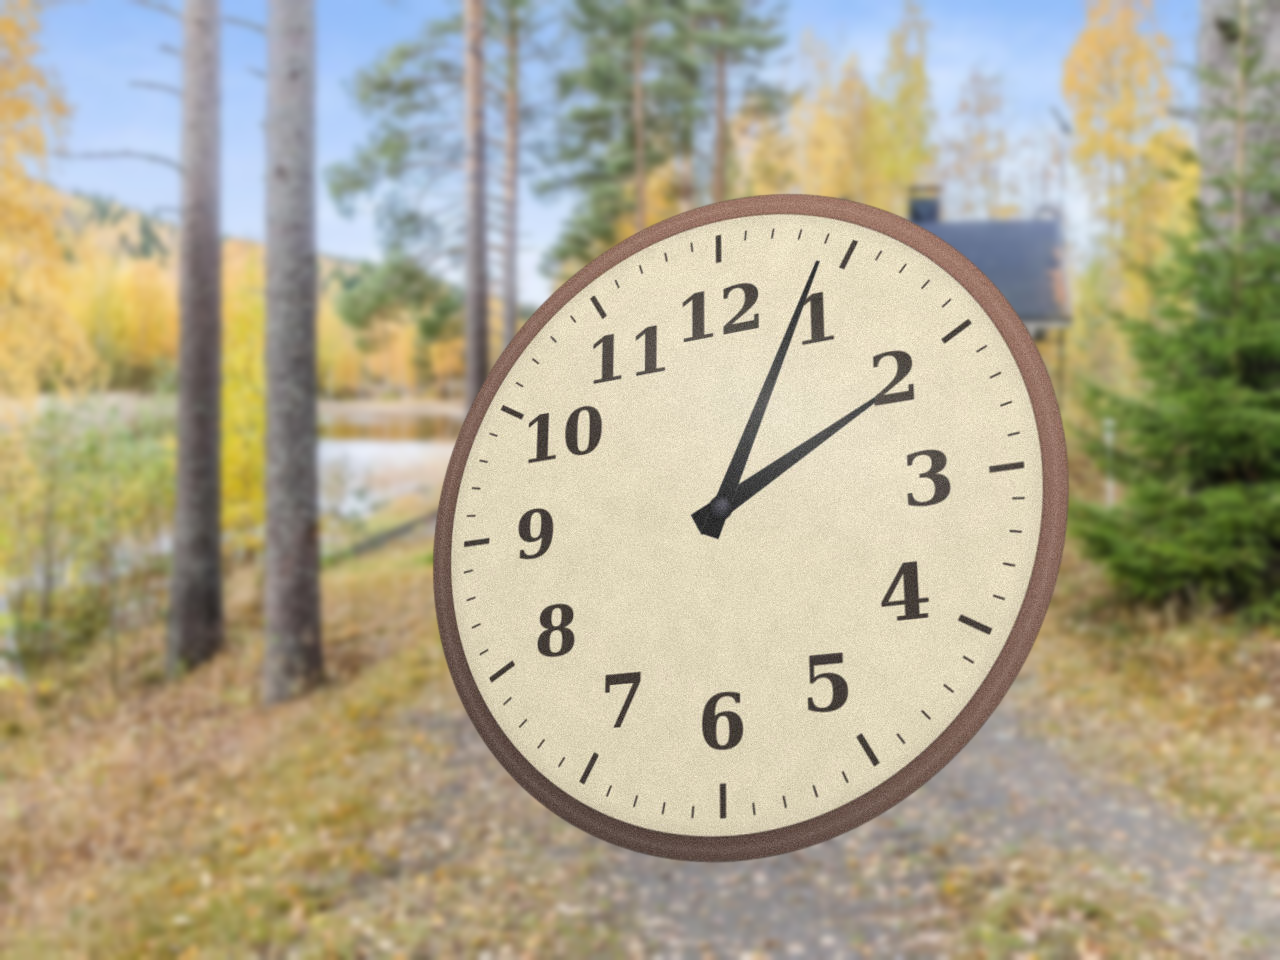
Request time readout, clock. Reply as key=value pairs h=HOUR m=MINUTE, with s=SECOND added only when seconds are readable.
h=2 m=4
